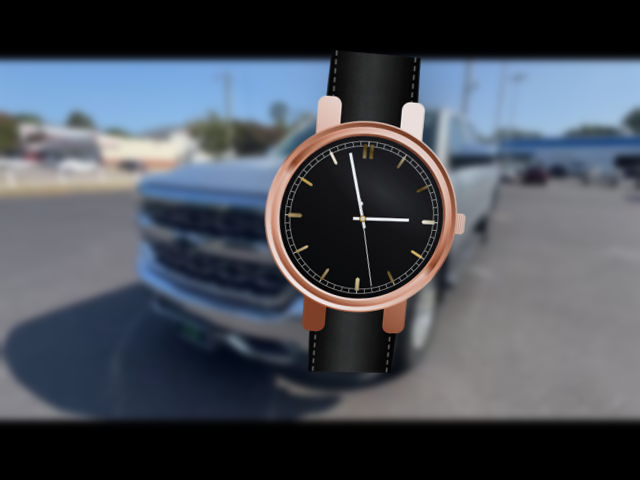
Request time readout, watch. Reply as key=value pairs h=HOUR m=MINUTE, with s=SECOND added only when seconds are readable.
h=2 m=57 s=28
